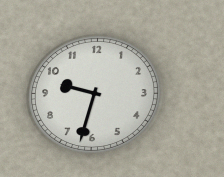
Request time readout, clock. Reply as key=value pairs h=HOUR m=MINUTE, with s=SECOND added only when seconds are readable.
h=9 m=32
